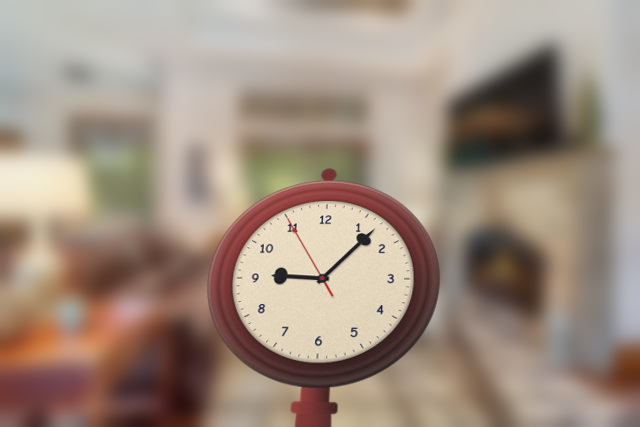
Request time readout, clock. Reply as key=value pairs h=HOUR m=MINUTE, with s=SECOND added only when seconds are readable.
h=9 m=6 s=55
